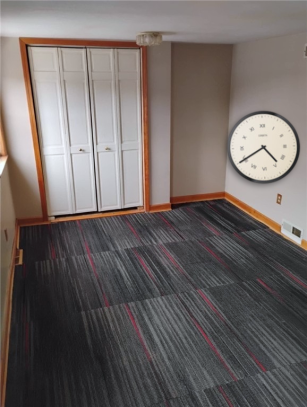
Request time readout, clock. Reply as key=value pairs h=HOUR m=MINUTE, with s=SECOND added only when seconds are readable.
h=4 m=40
